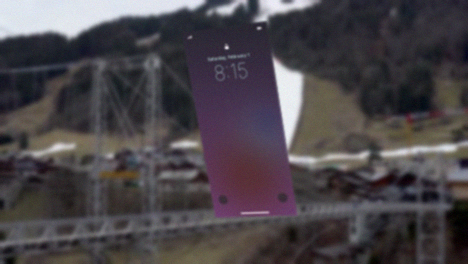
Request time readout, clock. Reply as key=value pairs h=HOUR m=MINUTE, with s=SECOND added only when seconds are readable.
h=8 m=15
